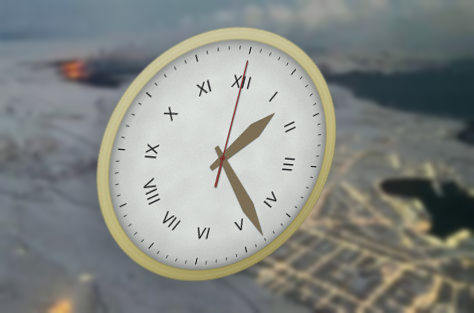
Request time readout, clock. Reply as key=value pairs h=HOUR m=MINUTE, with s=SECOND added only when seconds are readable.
h=1 m=23 s=0
